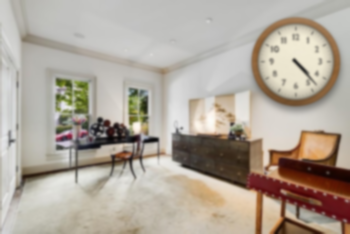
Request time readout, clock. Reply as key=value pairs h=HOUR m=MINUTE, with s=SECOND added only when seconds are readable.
h=4 m=23
